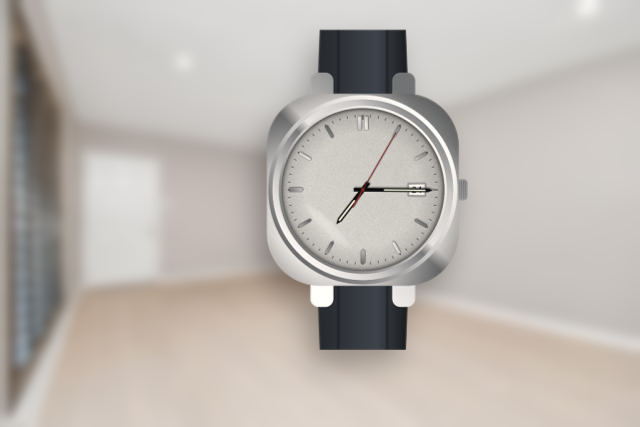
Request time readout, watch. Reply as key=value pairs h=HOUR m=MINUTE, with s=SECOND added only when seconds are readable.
h=7 m=15 s=5
